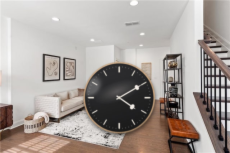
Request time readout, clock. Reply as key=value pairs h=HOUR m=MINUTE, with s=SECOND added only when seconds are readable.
h=4 m=10
